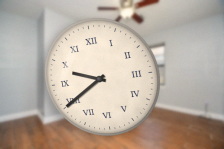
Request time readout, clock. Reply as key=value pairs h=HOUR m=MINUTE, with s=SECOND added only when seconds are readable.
h=9 m=40
